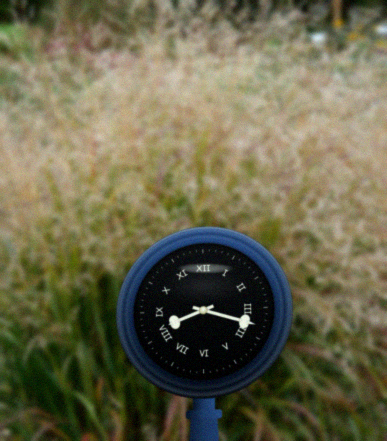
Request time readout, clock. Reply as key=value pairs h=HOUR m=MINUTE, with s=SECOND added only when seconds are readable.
h=8 m=18
